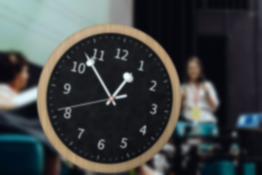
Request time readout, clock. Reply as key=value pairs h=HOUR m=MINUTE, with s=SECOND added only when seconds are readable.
h=12 m=52 s=41
